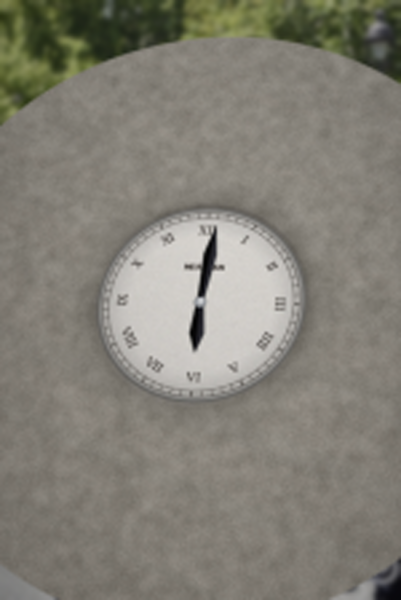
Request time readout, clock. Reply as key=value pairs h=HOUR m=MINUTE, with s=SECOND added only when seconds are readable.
h=6 m=1
